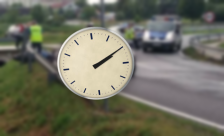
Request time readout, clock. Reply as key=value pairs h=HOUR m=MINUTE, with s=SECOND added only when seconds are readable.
h=2 m=10
